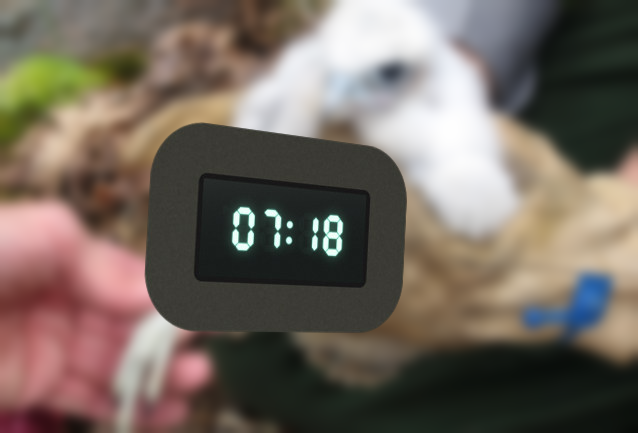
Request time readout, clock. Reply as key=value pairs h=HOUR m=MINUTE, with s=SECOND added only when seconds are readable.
h=7 m=18
